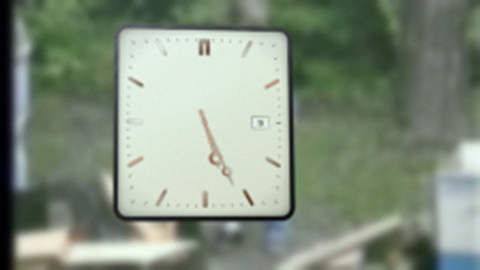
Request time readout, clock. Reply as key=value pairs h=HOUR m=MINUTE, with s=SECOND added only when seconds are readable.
h=5 m=26
